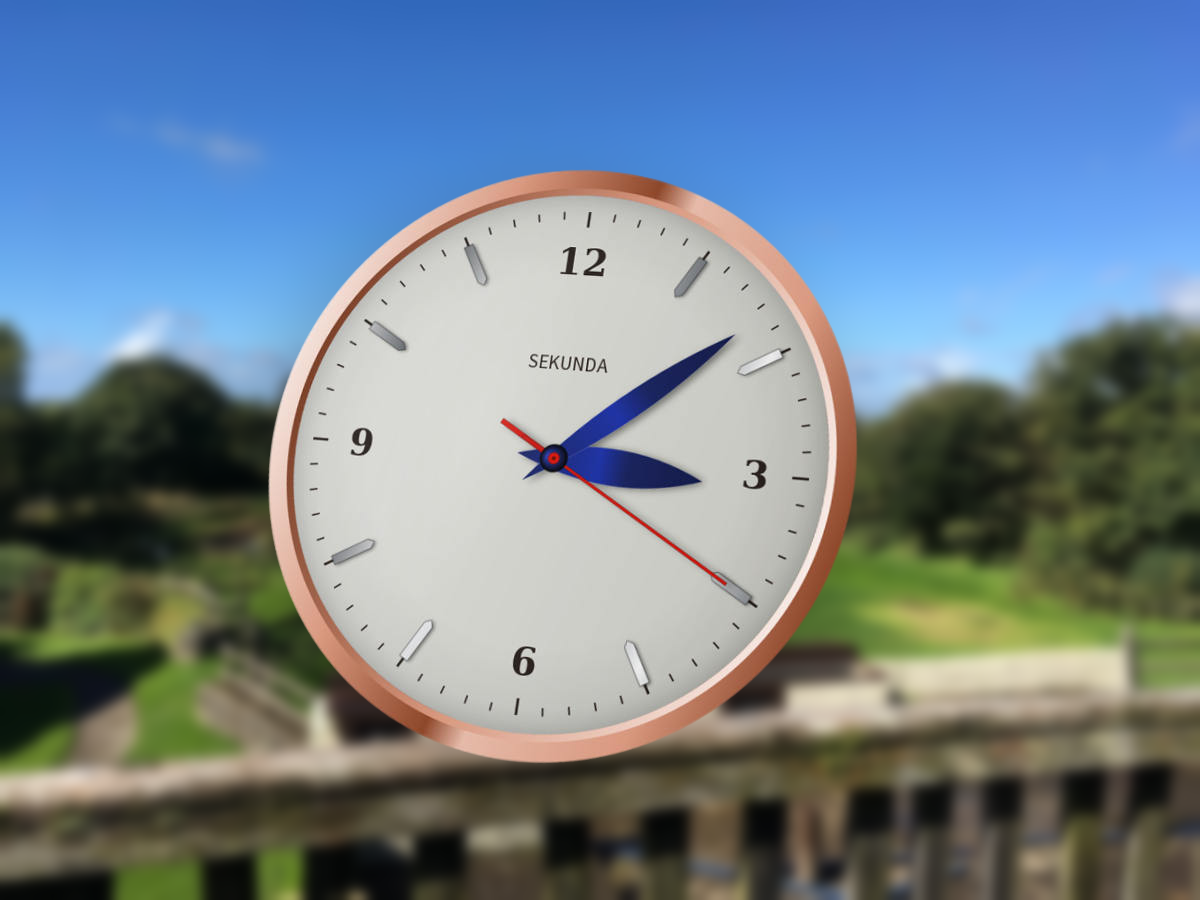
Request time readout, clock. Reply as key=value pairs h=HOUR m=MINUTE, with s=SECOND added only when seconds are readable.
h=3 m=8 s=20
